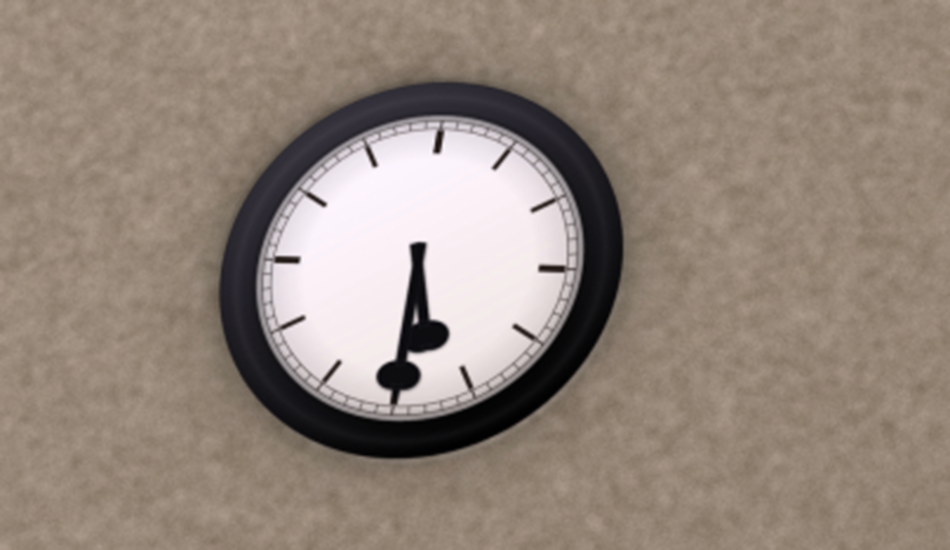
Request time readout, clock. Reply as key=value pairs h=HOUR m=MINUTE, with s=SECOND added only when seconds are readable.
h=5 m=30
